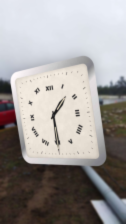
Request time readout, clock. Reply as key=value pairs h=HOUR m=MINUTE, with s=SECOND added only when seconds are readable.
h=1 m=30
